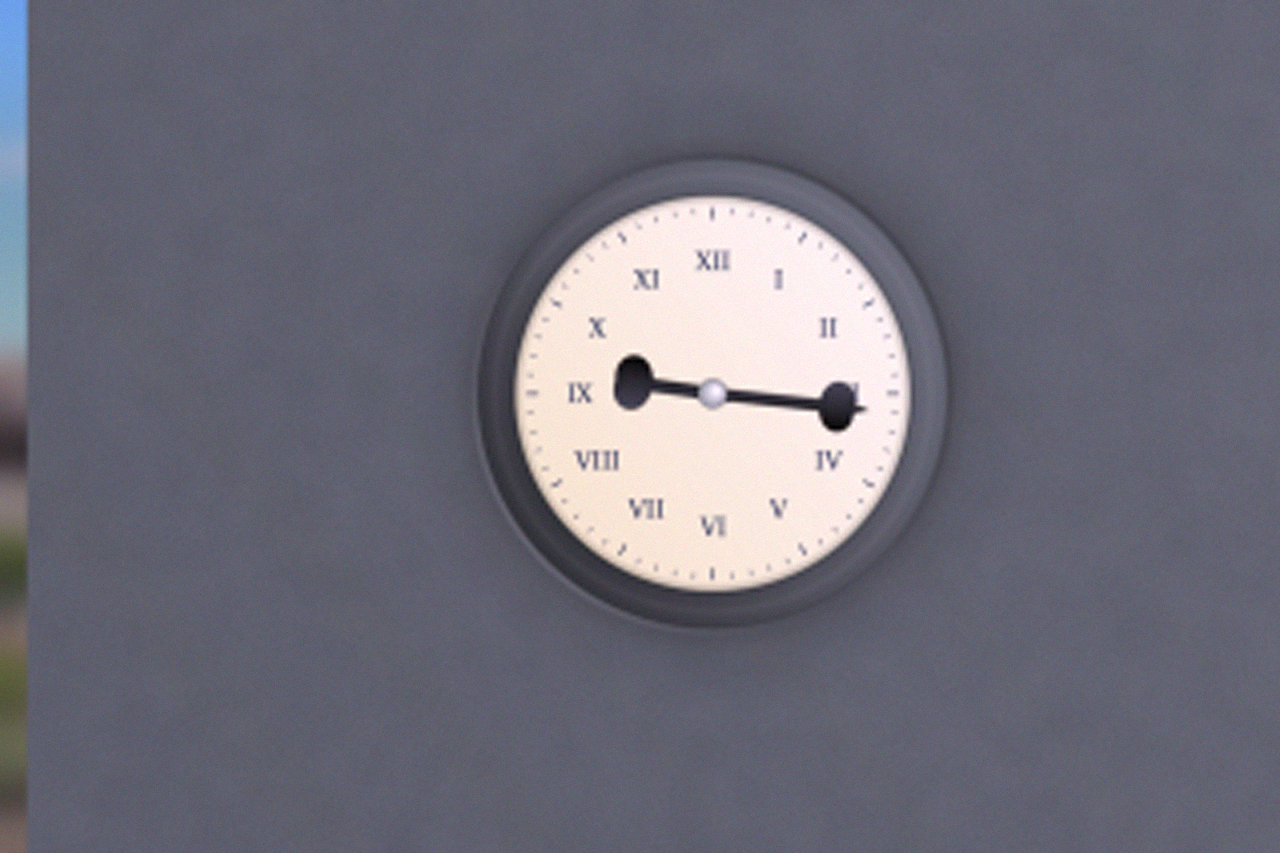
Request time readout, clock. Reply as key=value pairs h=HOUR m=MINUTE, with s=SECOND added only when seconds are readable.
h=9 m=16
